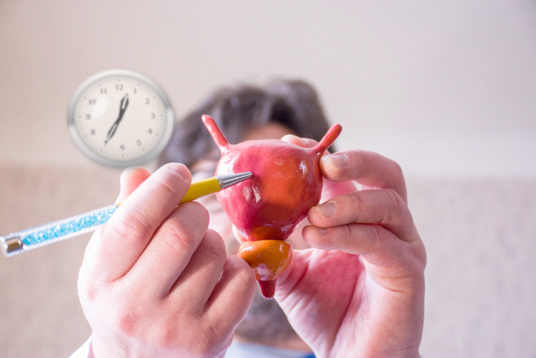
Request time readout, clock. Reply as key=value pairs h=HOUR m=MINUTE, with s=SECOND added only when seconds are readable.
h=12 m=35
